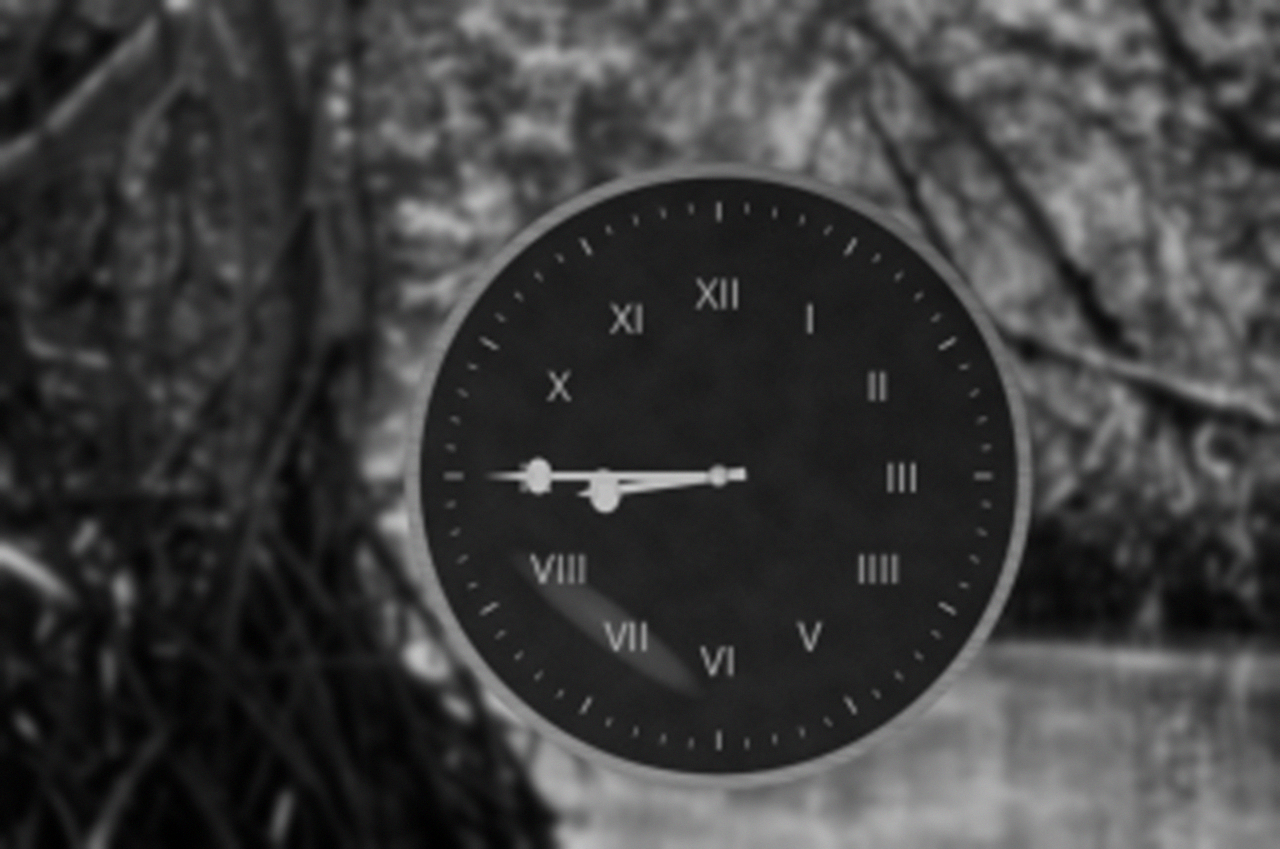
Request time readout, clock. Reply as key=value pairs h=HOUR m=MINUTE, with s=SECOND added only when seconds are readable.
h=8 m=45
